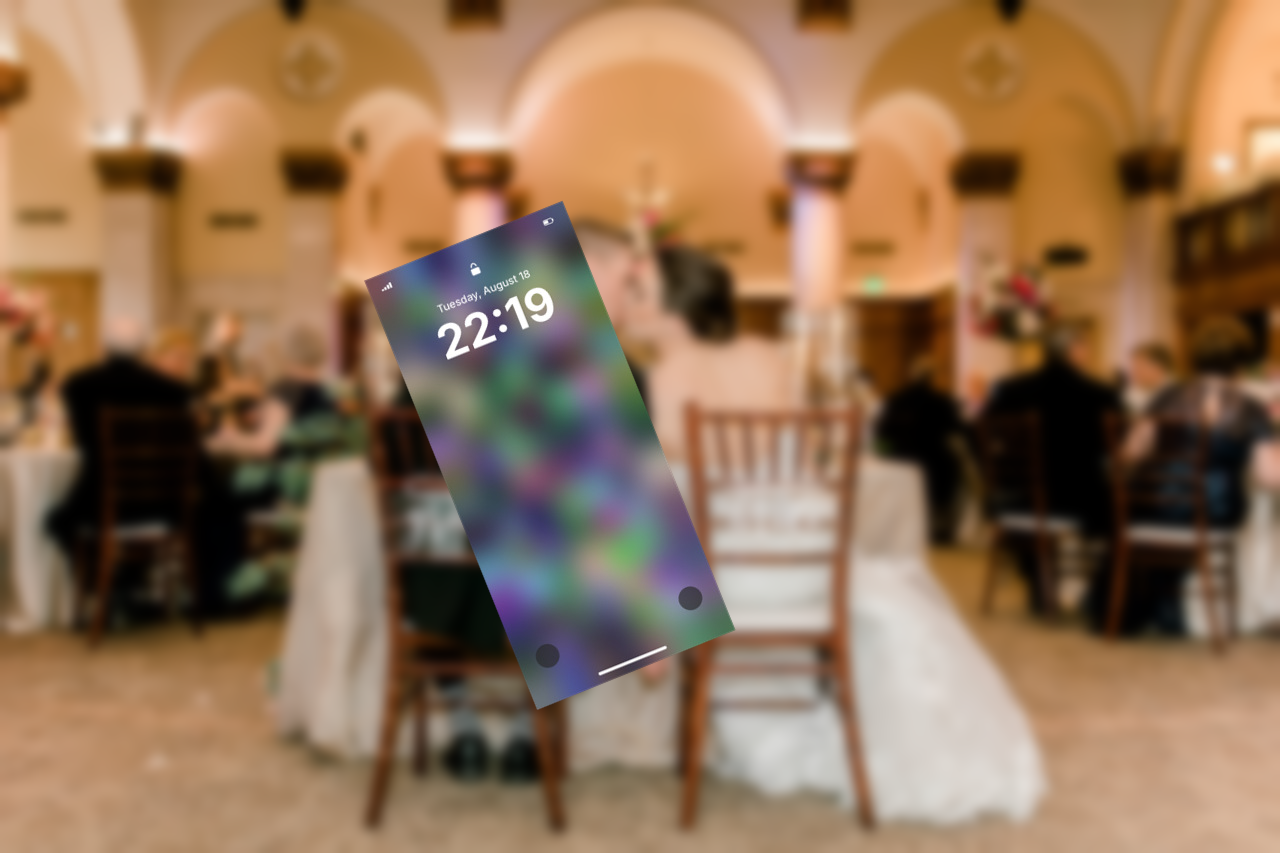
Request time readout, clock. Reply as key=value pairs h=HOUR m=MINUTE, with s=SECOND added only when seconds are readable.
h=22 m=19
